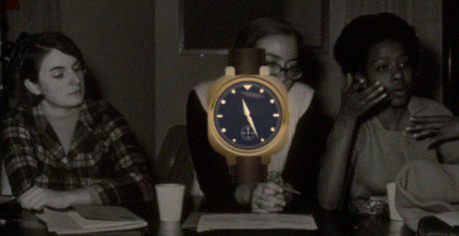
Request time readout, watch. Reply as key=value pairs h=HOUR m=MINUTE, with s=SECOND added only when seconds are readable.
h=11 m=26
